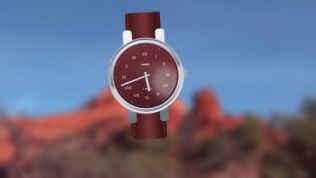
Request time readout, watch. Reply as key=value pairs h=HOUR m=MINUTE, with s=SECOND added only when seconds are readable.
h=5 m=42
